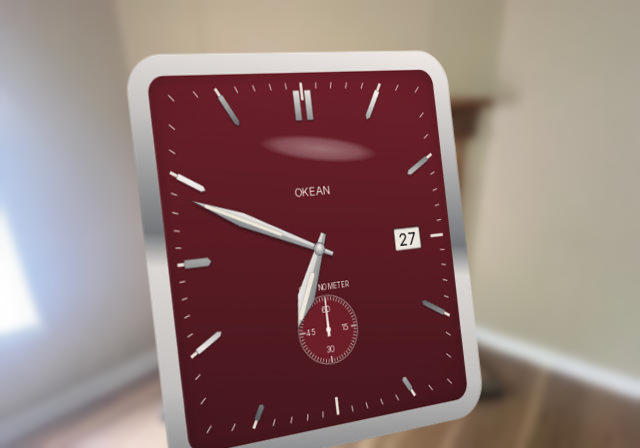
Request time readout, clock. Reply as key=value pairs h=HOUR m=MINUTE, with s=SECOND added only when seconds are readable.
h=6 m=49
